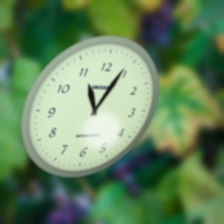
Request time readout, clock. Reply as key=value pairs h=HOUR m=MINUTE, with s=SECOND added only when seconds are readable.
h=11 m=4
